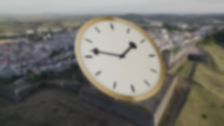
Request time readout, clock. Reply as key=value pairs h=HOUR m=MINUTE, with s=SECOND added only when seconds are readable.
h=1 m=47
